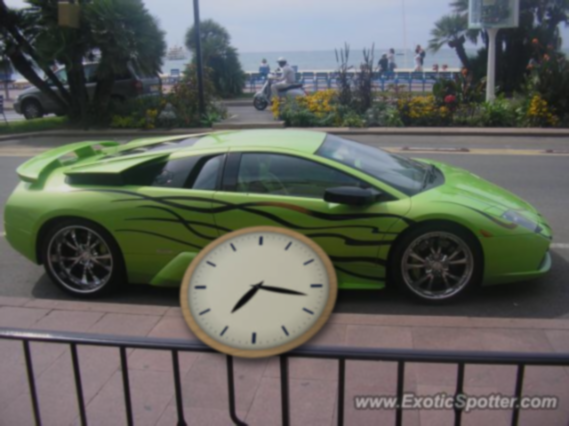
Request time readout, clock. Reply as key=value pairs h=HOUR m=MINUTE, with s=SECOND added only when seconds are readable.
h=7 m=17
